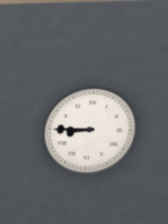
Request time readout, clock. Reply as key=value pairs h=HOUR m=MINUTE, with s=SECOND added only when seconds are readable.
h=8 m=45
